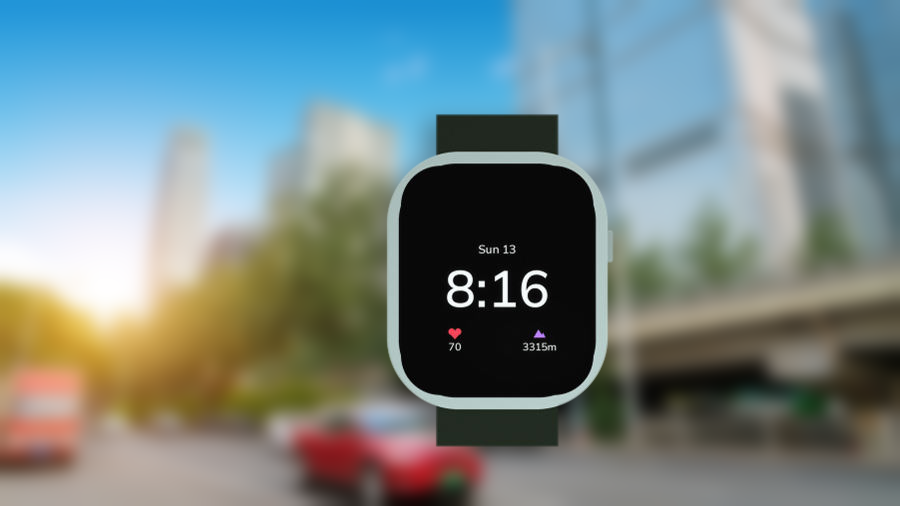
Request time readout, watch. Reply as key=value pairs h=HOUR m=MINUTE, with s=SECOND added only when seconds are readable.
h=8 m=16
